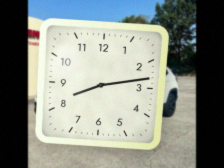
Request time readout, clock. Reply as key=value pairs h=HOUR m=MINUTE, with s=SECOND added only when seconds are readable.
h=8 m=13
